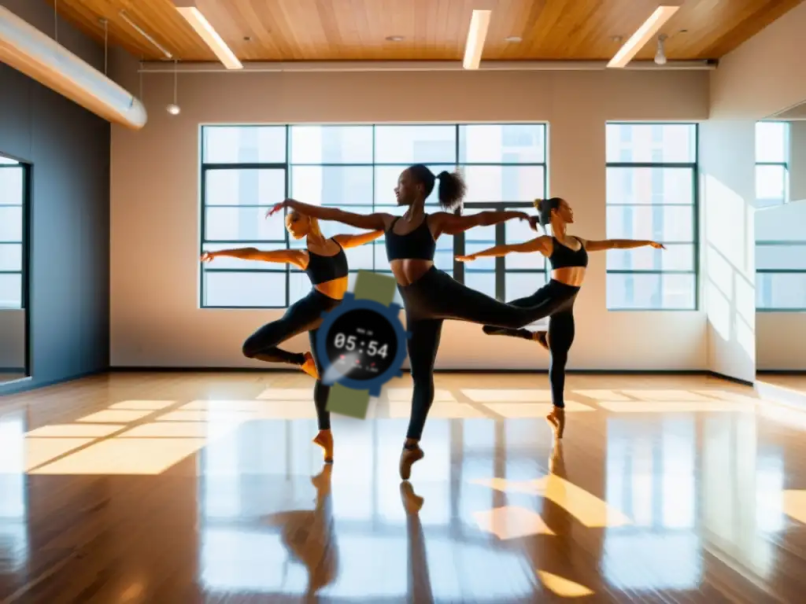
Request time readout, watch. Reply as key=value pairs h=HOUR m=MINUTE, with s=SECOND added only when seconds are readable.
h=5 m=54
